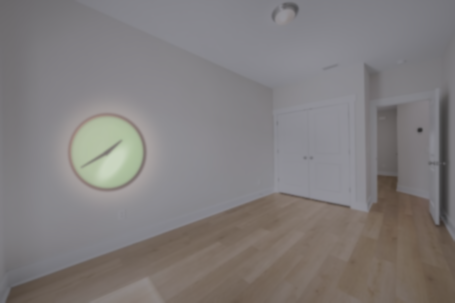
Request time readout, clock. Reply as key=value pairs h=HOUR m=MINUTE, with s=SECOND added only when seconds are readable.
h=1 m=40
